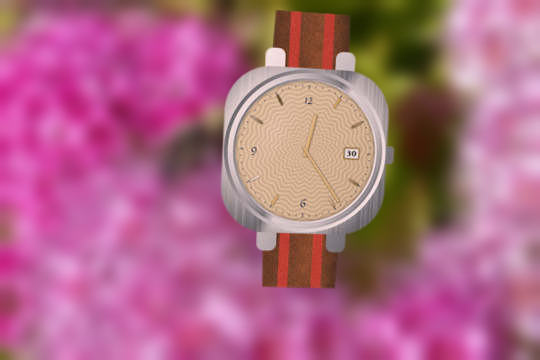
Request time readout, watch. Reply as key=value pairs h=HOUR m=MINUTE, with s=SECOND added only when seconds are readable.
h=12 m=24
